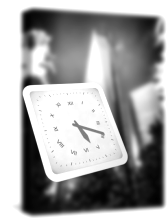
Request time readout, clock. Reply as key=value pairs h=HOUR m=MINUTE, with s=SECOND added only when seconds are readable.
h=5 m=19
